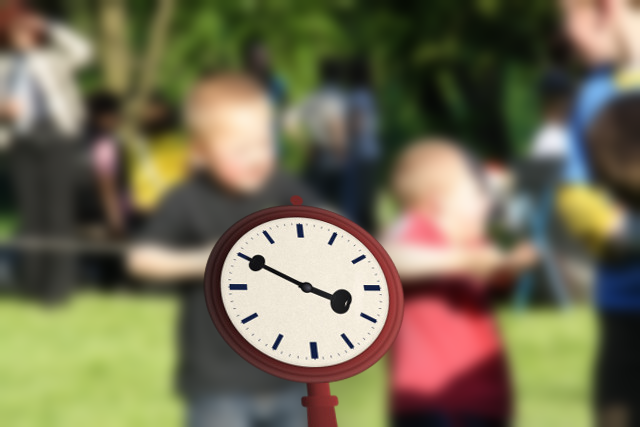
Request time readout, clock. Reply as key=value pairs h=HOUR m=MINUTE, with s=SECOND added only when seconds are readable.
h=3 m=50
